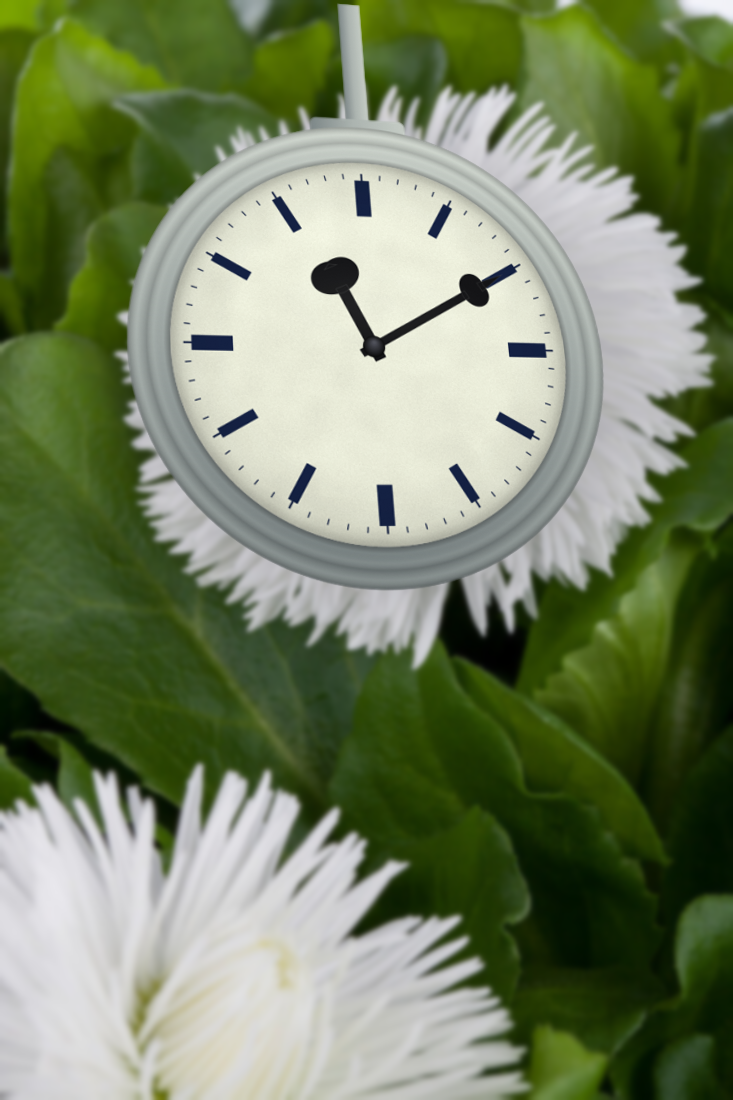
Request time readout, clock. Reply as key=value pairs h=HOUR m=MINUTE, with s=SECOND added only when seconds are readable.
h=11 m=10
